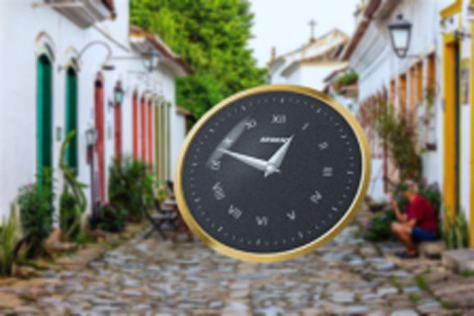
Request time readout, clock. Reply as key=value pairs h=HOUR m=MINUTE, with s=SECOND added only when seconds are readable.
h=12 m=48
